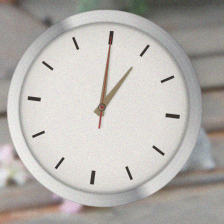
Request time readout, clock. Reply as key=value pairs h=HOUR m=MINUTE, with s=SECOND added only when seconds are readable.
h=1 m=0 s=0
